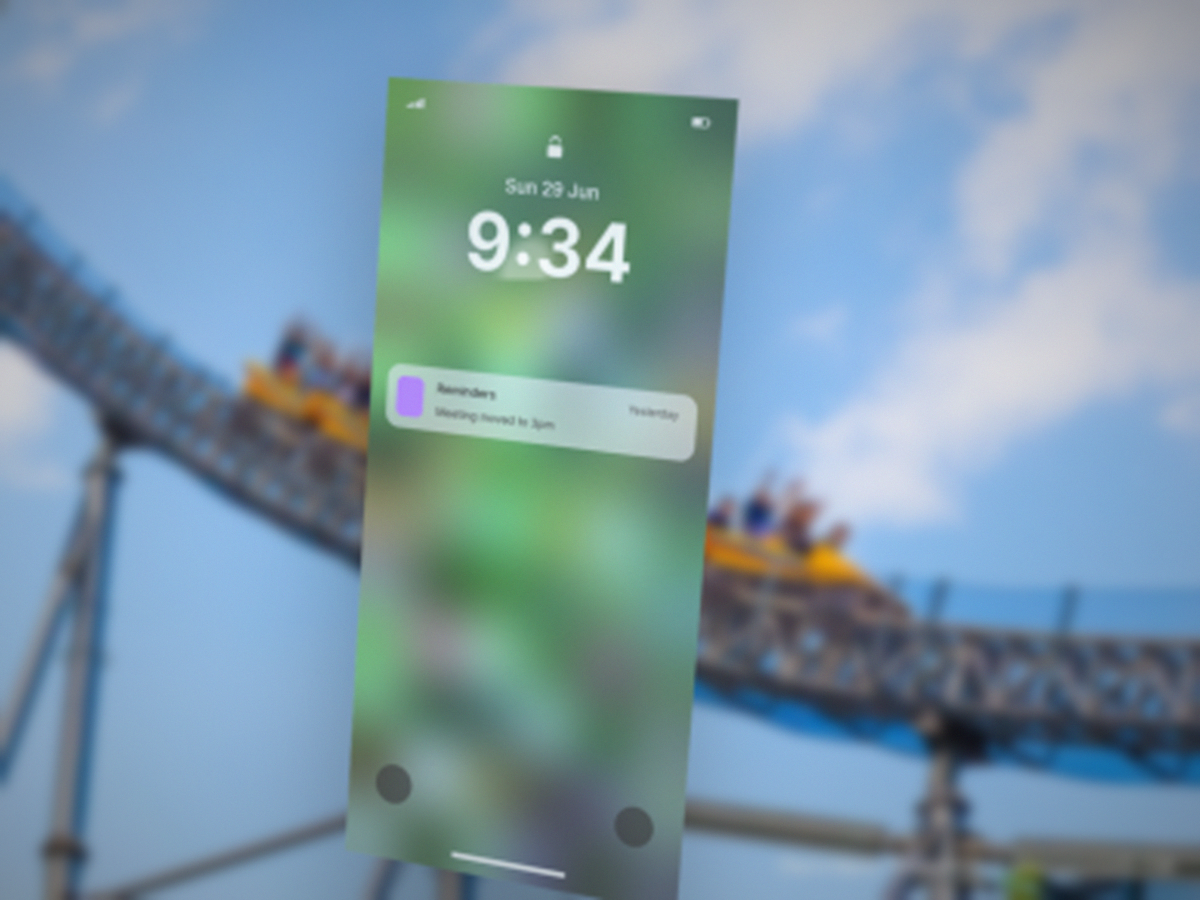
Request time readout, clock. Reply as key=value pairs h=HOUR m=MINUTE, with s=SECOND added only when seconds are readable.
h=9 m=34
